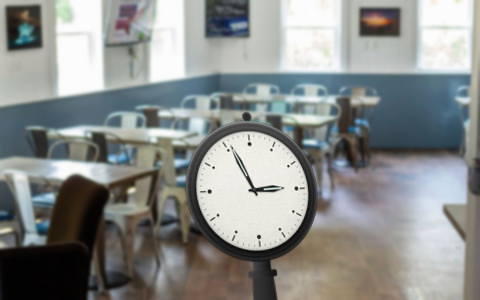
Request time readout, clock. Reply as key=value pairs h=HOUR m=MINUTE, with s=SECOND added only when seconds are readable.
h=2 m=56
